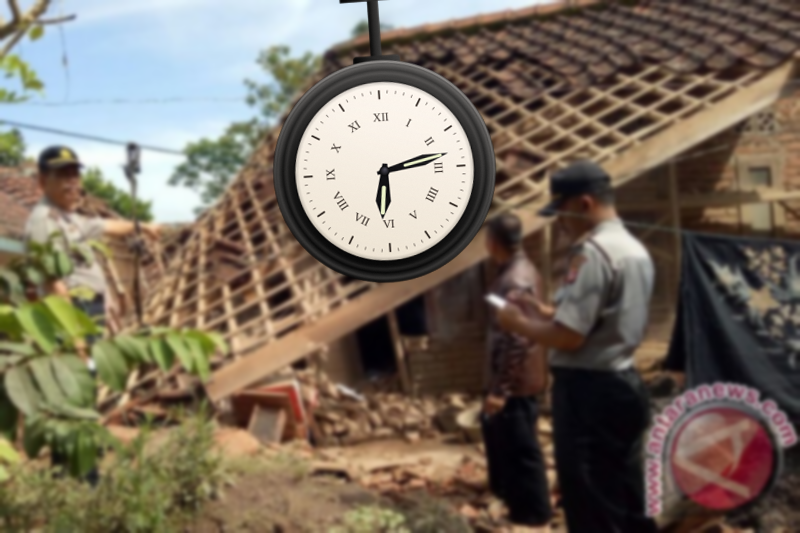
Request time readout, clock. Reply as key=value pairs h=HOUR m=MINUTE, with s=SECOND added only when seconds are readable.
h=6 m=13
